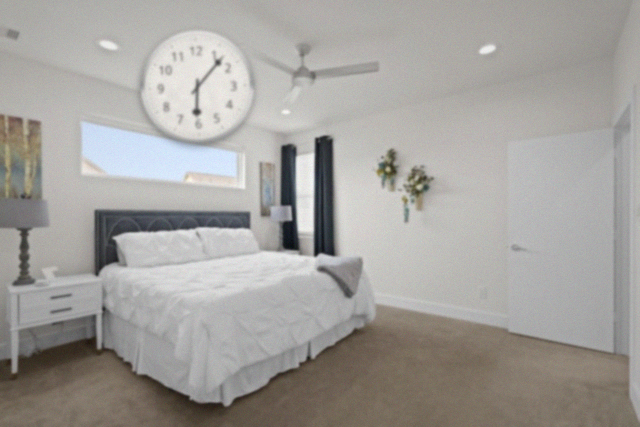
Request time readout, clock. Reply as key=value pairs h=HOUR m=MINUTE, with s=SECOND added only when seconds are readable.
h=6 m=7
